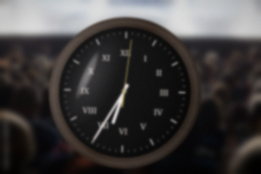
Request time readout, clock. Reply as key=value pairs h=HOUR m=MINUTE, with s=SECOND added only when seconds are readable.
h=6 m=35 s=1
